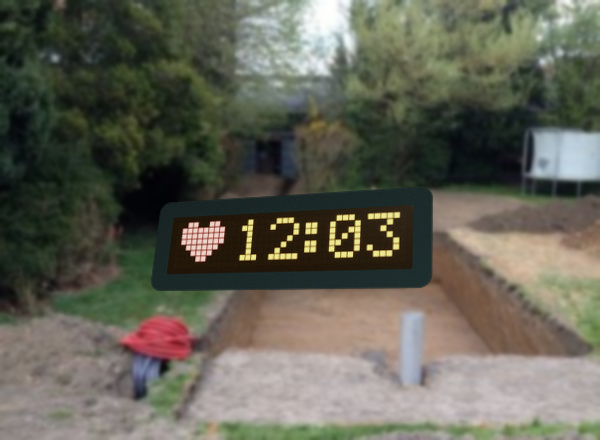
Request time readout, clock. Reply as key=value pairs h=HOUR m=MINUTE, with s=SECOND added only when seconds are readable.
h=12 m=3
